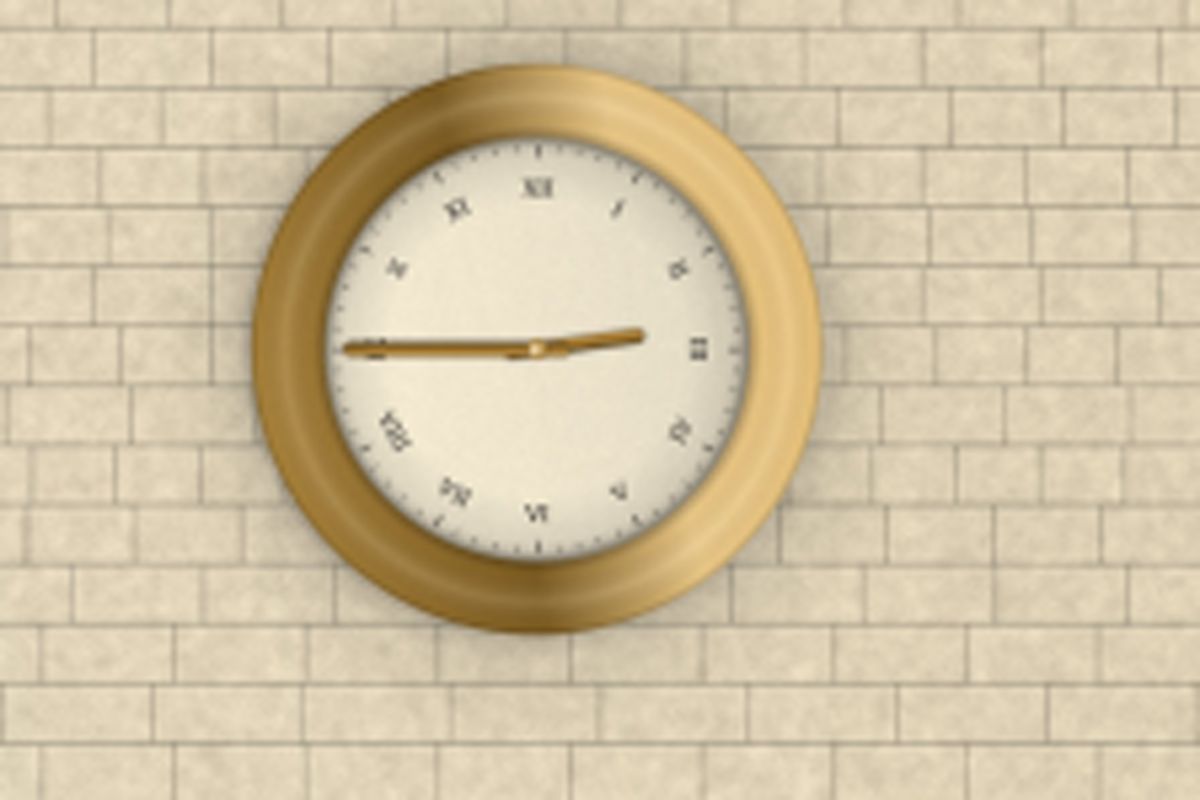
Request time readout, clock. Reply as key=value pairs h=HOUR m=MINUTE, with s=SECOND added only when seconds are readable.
h=2 m=45
